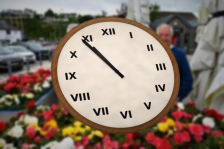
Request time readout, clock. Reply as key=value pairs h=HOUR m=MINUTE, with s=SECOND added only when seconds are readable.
h=10 m=54
